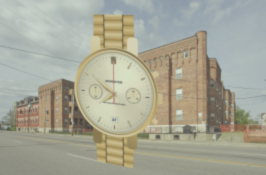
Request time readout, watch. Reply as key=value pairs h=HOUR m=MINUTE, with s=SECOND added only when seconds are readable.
h=7 m=51
